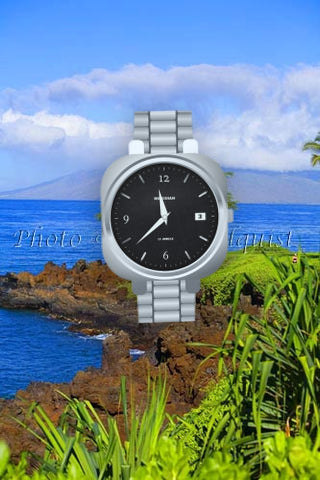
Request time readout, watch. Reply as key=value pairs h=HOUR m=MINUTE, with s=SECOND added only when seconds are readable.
h=11 m=38
